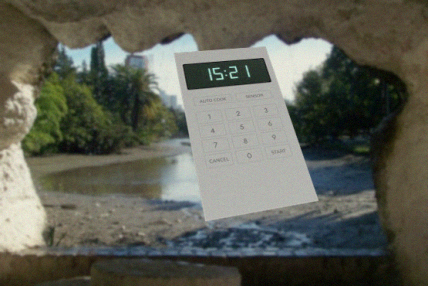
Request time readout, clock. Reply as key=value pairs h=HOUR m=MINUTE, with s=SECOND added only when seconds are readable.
h=15 m=21
